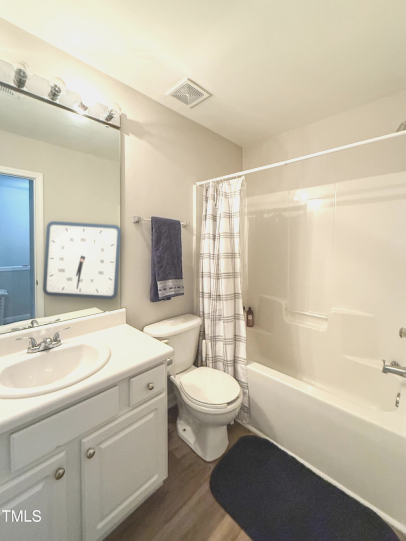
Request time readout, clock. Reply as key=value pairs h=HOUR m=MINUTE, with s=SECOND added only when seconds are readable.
h=6 m=31
